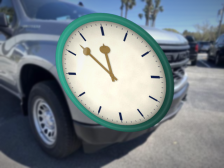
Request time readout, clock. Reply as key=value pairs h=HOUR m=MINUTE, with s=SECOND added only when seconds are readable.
h=11 m=53
